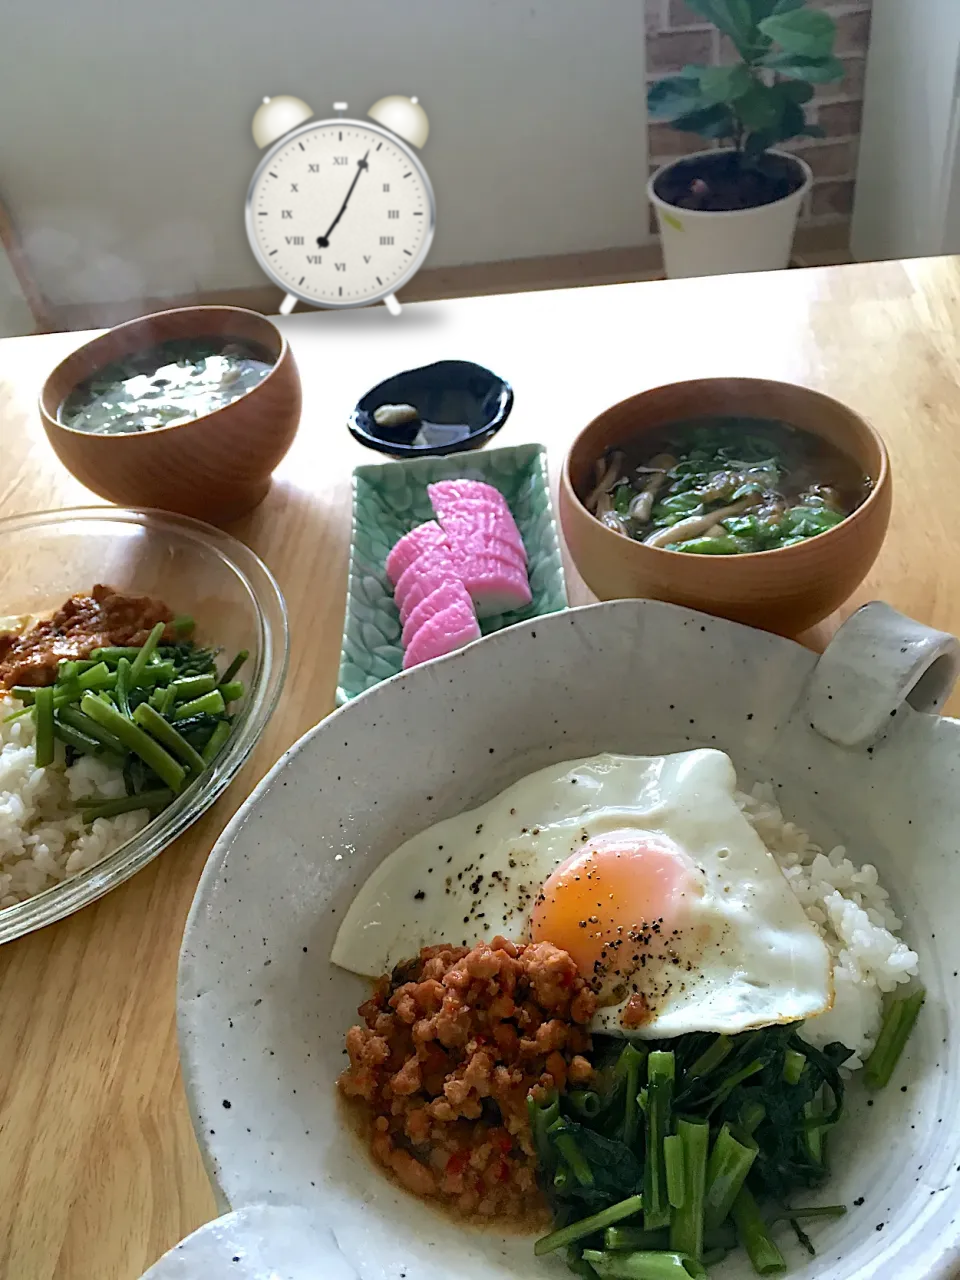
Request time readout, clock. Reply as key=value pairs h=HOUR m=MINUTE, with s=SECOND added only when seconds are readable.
h=7 m=4
